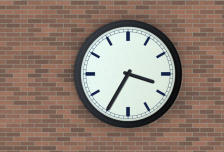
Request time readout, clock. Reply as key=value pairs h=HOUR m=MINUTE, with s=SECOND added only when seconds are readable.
h=3 m=35
